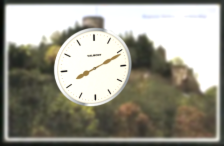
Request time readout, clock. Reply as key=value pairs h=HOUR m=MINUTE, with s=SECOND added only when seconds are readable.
h=8 m=11
